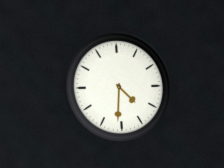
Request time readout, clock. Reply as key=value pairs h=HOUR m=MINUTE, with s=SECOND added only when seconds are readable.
h=4 m=31
